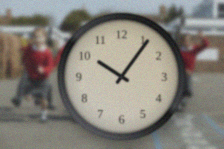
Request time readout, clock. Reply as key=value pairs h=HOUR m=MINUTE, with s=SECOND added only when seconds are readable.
h=10 m=6
